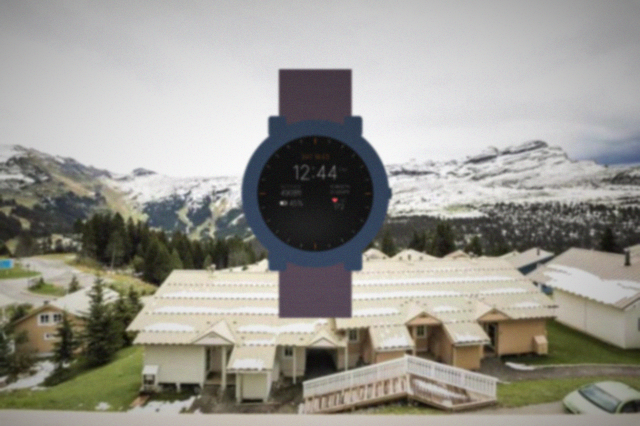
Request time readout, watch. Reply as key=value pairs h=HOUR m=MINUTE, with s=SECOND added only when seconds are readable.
h=12 m=44
